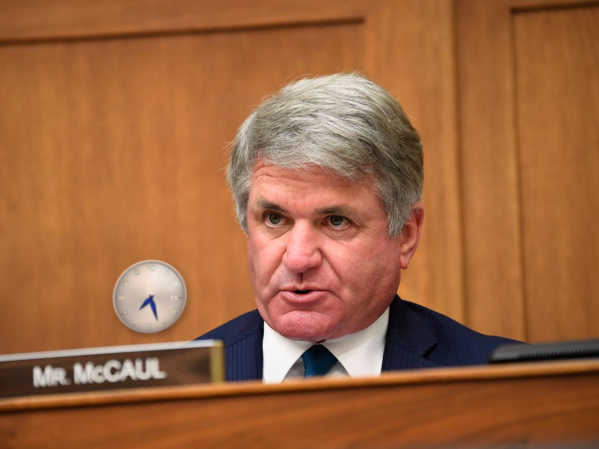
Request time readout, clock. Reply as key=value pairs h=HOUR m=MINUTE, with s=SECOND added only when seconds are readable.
h=7 m=27
